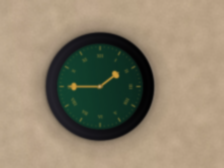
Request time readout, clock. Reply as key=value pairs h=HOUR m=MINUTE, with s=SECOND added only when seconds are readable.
h=1 m=45
